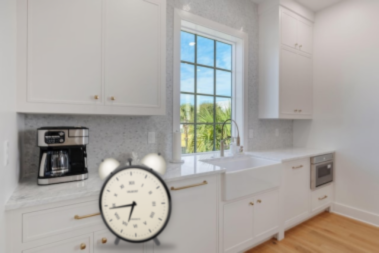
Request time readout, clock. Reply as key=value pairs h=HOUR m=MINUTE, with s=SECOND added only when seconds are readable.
h=6 m=44
